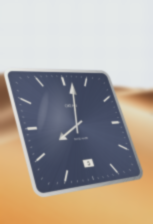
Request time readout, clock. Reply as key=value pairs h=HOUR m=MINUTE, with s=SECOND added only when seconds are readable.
h=8 m=2
